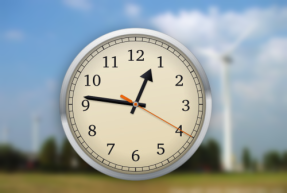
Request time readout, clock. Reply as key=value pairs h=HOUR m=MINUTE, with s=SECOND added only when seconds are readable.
h=12 m=46 s=20
